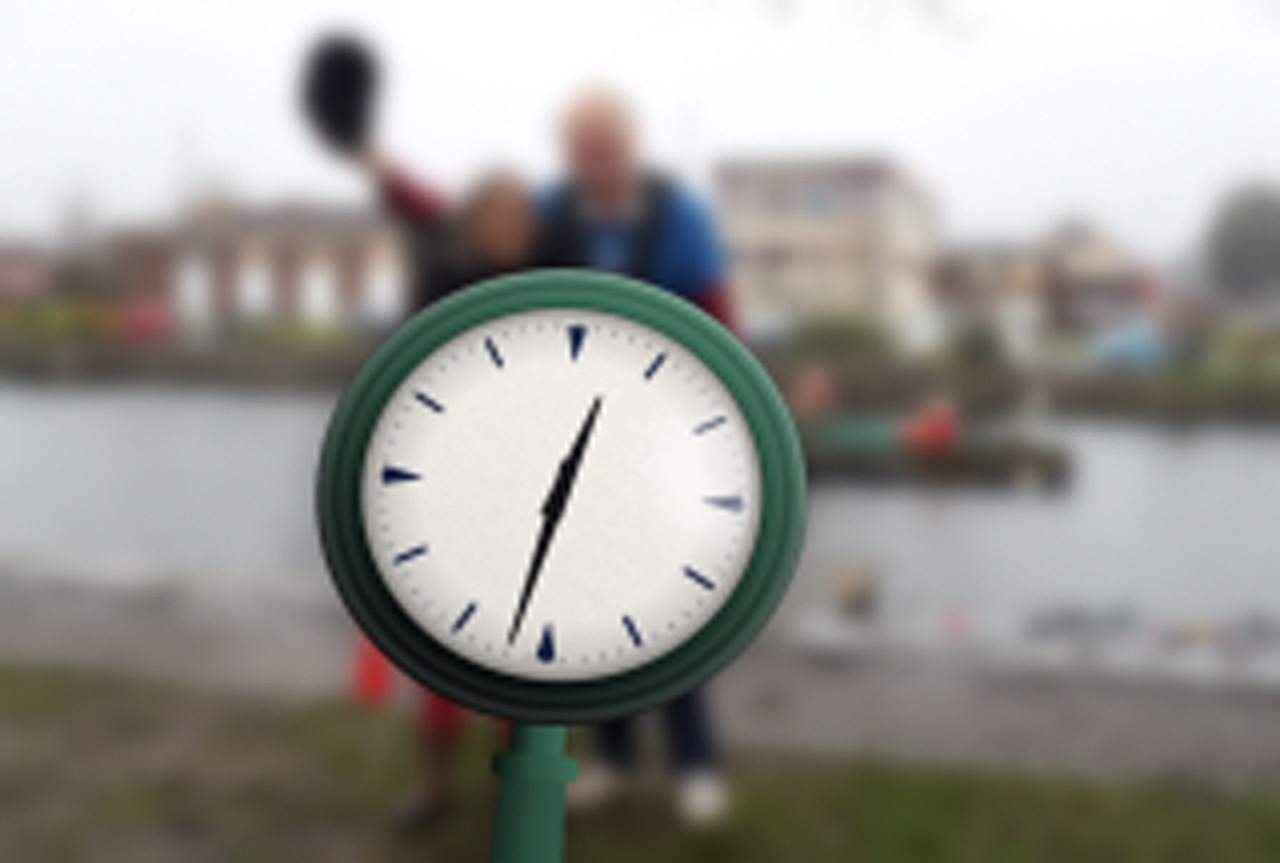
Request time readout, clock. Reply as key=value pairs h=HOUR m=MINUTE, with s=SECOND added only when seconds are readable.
h=12 m=32
